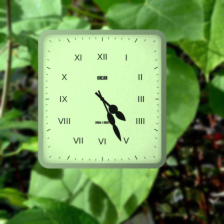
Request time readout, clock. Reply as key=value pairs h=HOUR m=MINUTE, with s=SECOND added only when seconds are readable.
h=4 m=26
